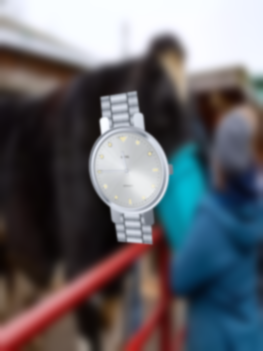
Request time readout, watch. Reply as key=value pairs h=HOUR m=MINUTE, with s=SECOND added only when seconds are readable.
h=11 m=45
